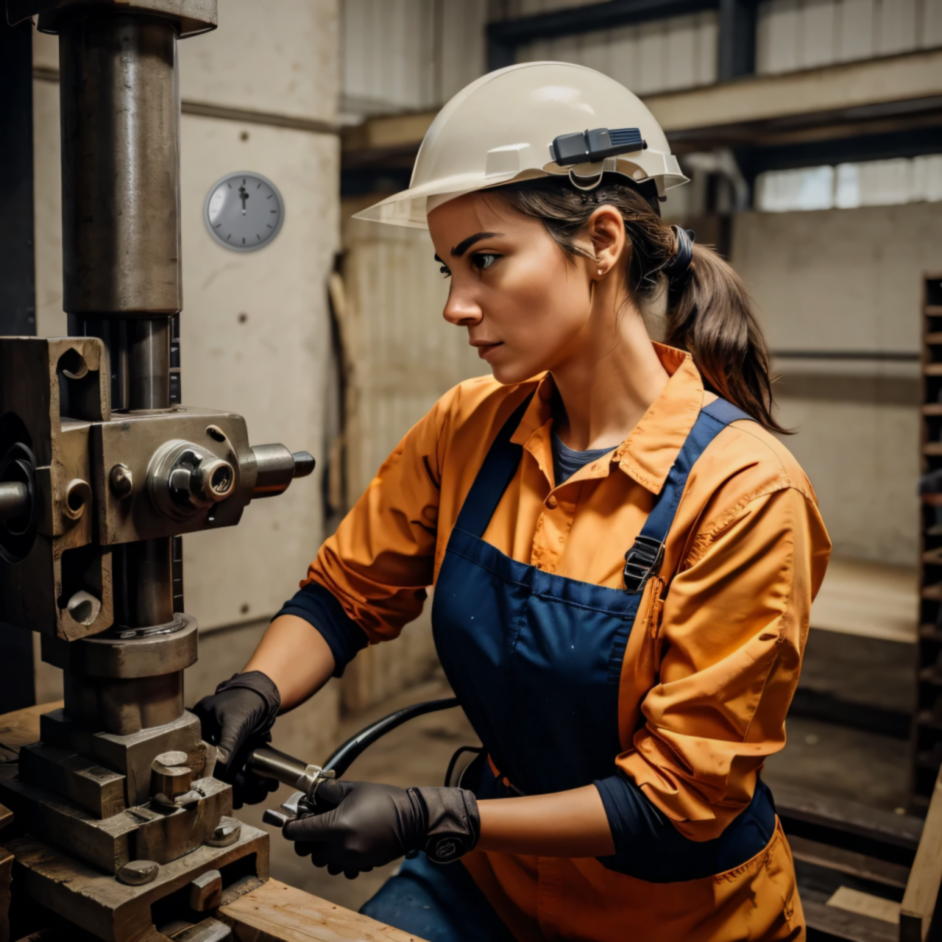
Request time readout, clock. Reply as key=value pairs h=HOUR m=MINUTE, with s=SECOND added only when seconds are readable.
h=11 m=59
